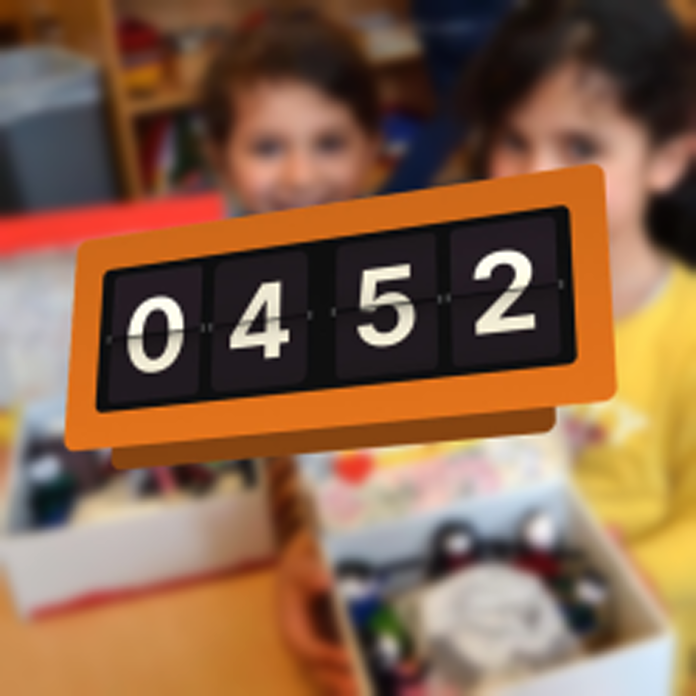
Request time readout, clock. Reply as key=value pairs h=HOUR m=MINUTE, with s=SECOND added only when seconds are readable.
h=4 m=52
